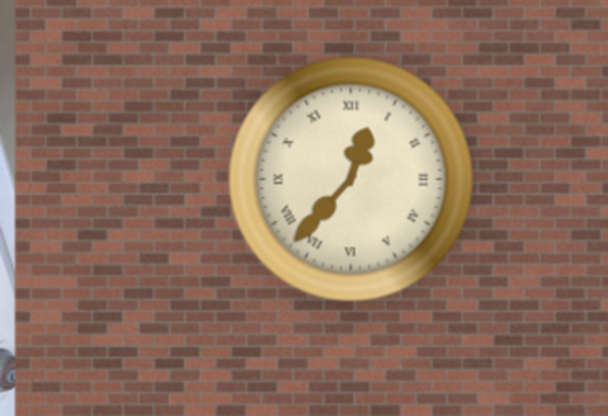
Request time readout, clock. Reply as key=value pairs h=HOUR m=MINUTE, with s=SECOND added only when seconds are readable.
h=12 m=37
